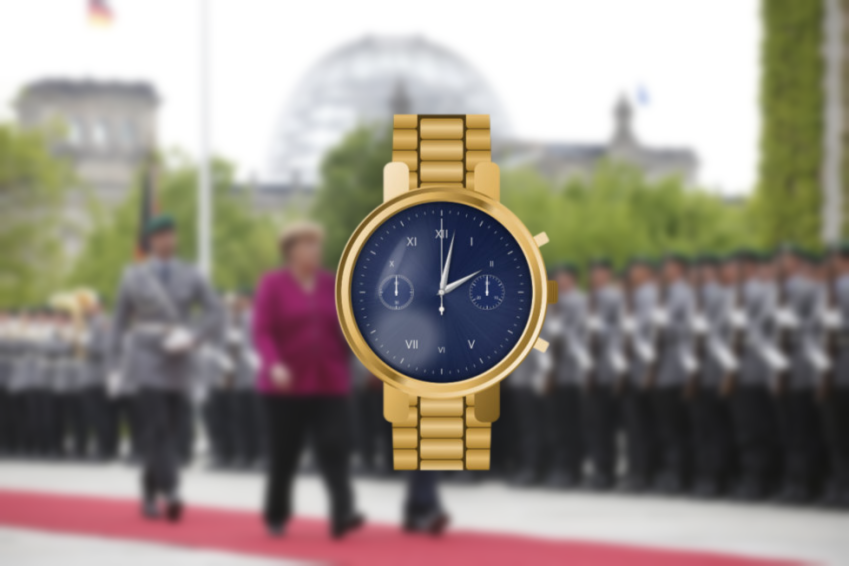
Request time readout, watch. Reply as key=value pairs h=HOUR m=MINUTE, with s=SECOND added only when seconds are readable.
h=2 m=2
